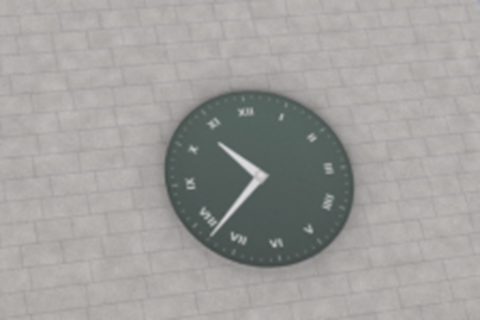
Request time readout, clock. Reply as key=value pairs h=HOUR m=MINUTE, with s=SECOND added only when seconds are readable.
h=10 m=38
